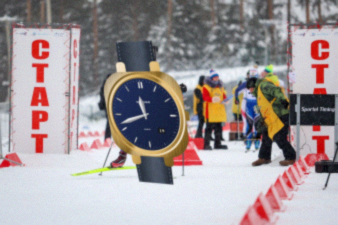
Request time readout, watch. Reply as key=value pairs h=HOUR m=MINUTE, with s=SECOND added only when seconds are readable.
h=11 m=42
